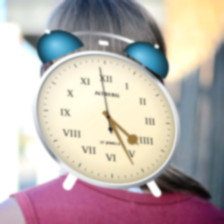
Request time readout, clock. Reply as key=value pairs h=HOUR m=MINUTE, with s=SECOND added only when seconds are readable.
h=4 m=25 s=59
